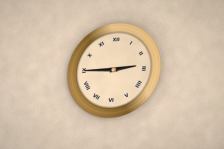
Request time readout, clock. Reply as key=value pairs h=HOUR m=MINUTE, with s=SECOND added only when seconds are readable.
h=2 m=45
